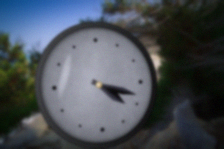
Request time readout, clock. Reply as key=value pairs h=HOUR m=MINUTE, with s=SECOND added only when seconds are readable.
h=4 m=18
